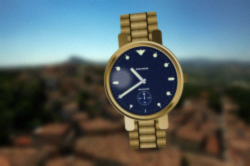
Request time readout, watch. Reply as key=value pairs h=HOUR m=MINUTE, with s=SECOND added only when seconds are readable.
h=10 m=40
